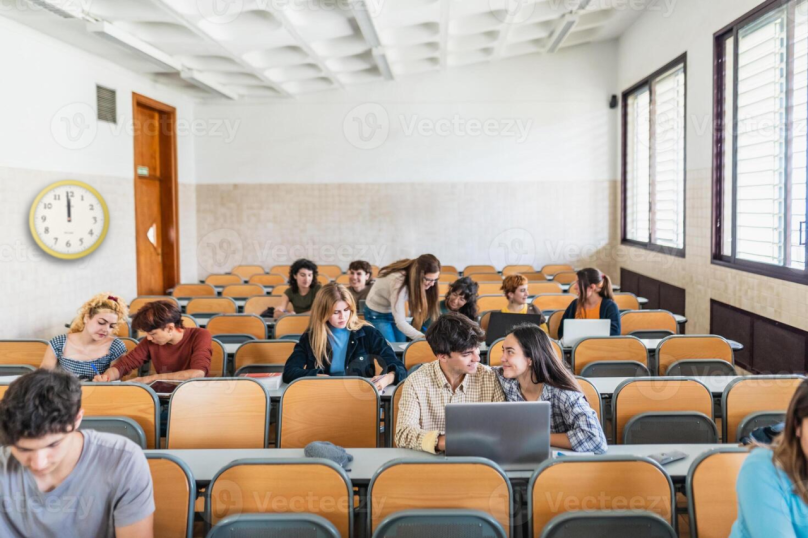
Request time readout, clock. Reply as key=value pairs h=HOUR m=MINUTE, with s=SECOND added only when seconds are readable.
h=11 m=59
